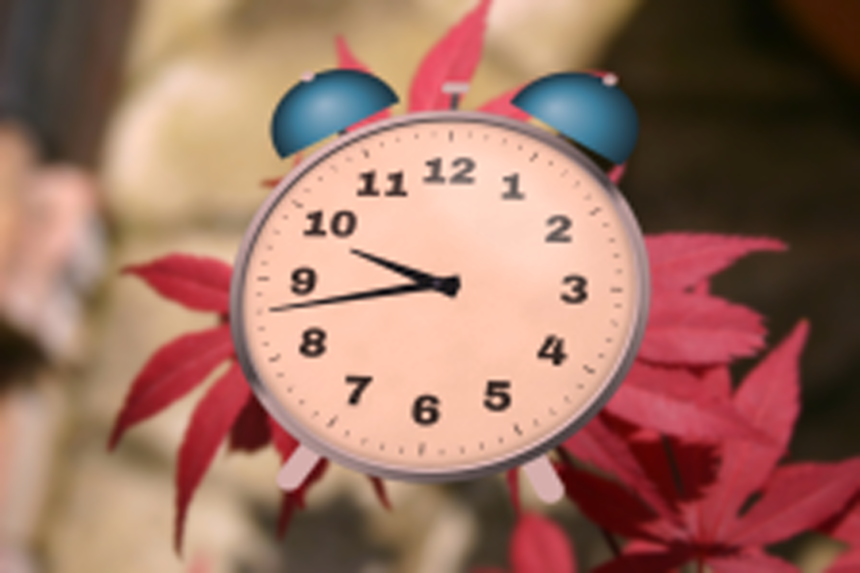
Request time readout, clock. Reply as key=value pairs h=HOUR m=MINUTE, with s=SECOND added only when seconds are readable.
h=9 m=43
